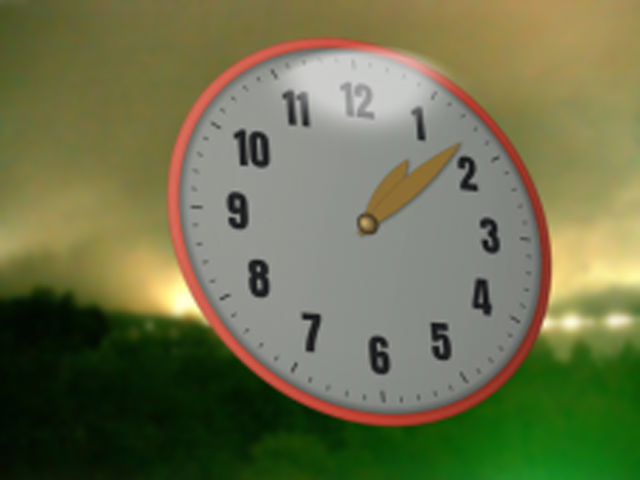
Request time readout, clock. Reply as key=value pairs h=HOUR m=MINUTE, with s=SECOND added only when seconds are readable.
h=1 m=8
